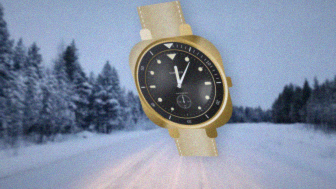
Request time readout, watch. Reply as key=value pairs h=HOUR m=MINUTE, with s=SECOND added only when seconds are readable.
h=12 m=6
